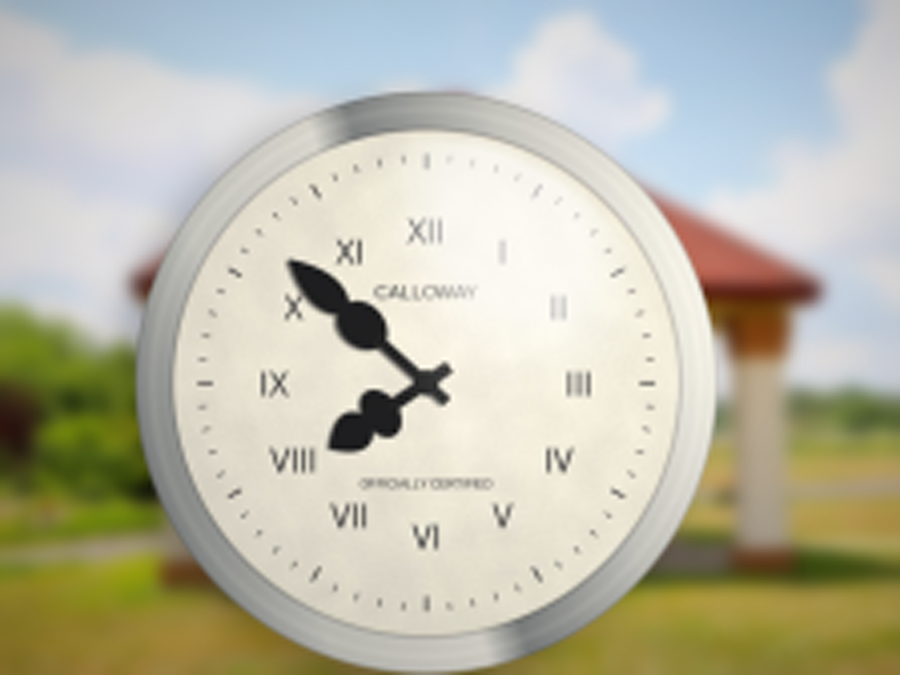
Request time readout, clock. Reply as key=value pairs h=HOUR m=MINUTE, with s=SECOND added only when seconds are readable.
h=7 m=52
